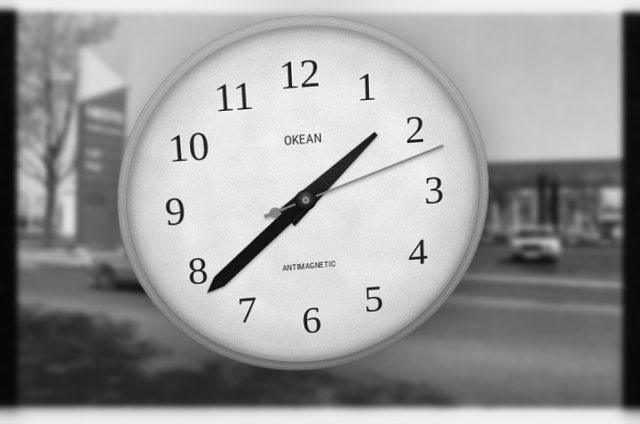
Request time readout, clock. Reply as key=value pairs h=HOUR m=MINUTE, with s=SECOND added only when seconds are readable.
h=1 m=38 s=12
